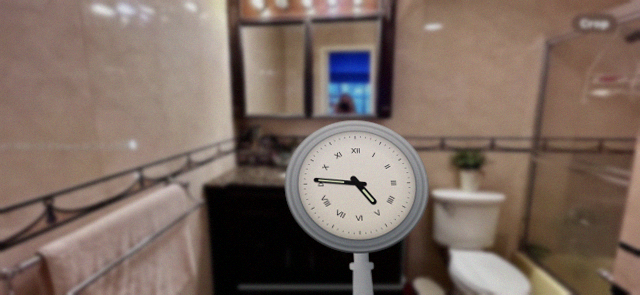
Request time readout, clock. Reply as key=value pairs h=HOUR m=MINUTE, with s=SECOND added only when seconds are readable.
h=4 m=46
